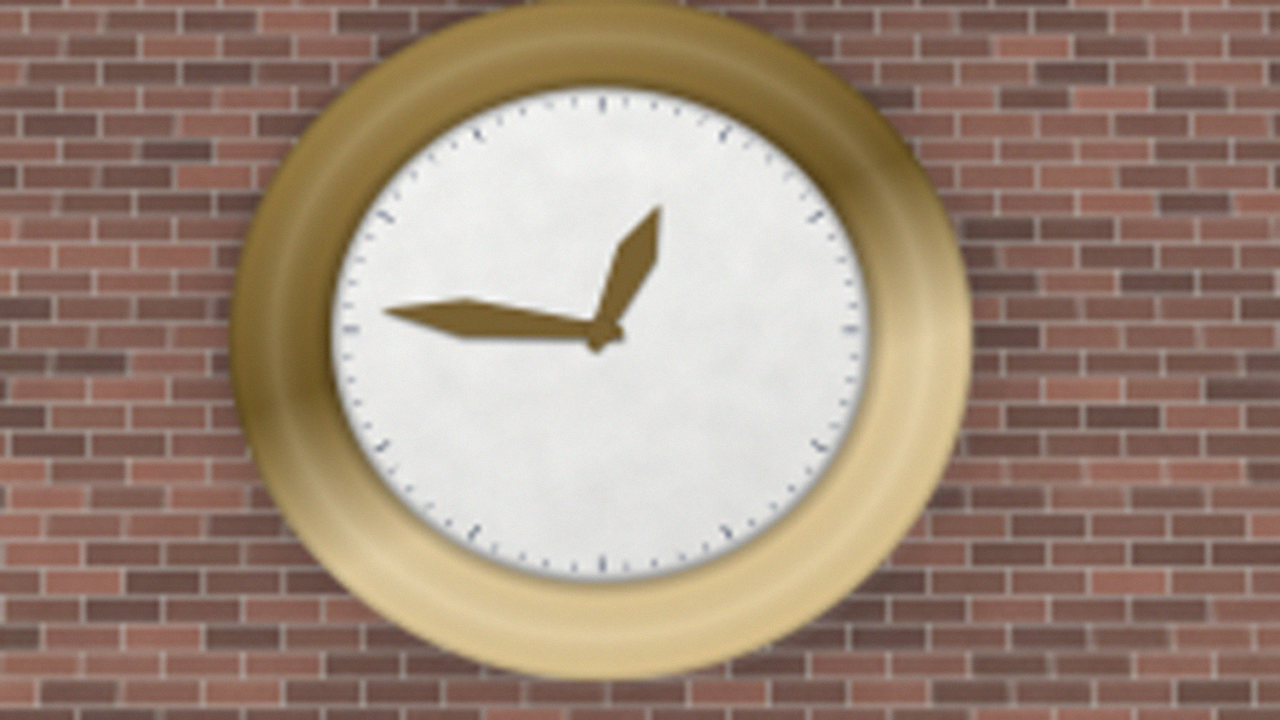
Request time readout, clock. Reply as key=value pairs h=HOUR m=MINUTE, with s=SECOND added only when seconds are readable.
h=12 m=46
